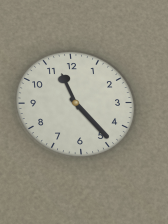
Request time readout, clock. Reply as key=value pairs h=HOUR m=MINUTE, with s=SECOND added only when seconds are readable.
h=11 m=24
